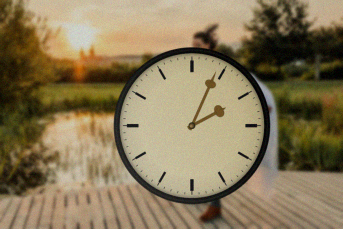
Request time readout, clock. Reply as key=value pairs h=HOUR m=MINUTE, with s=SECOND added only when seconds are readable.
h=2 m=4
